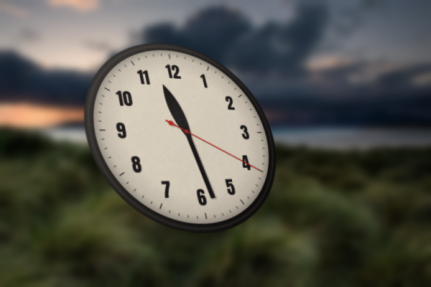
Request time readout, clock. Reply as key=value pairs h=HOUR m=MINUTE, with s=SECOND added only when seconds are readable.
h=11 m=28 s=20
